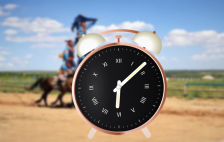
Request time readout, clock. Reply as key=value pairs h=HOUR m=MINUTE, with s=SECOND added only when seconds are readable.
h=6 m=8
